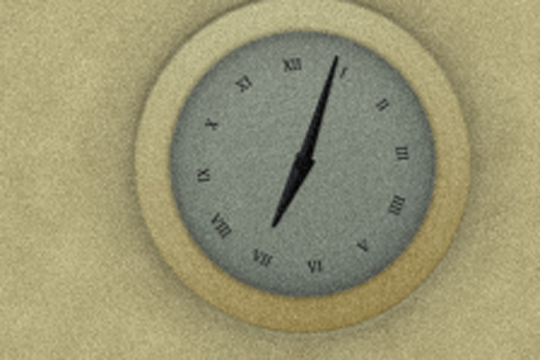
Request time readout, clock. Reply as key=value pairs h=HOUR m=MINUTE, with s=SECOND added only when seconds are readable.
h=7 m=4
